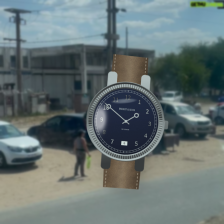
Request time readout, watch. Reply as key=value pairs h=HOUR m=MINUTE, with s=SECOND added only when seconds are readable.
h=1 m=51
